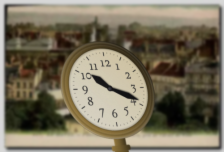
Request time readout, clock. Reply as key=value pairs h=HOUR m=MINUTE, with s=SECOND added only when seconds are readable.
h=10 m=19
